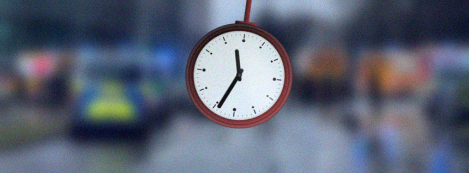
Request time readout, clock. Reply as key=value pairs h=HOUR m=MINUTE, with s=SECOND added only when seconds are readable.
h=11 m=34
